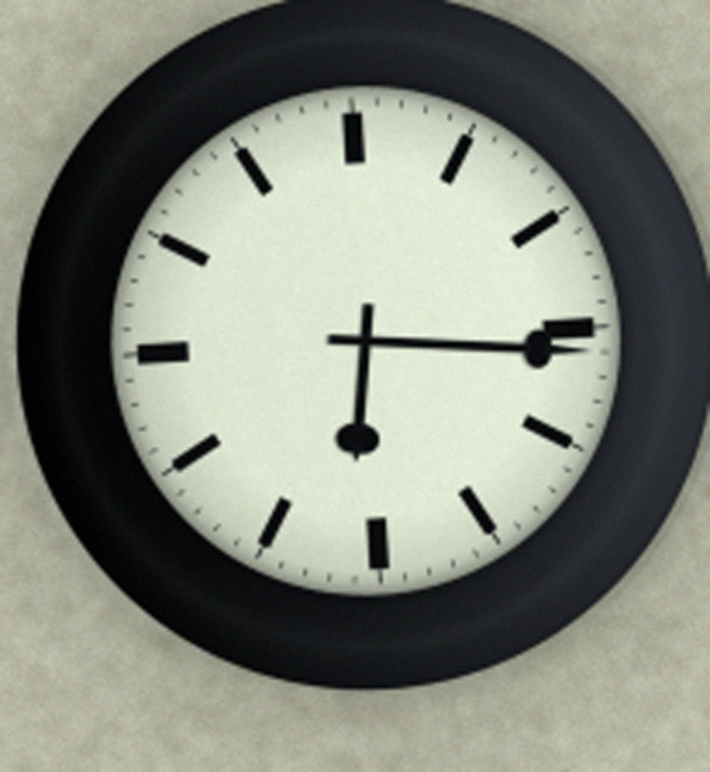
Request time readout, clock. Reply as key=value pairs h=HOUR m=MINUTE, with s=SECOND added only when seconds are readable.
h=6 m=16
